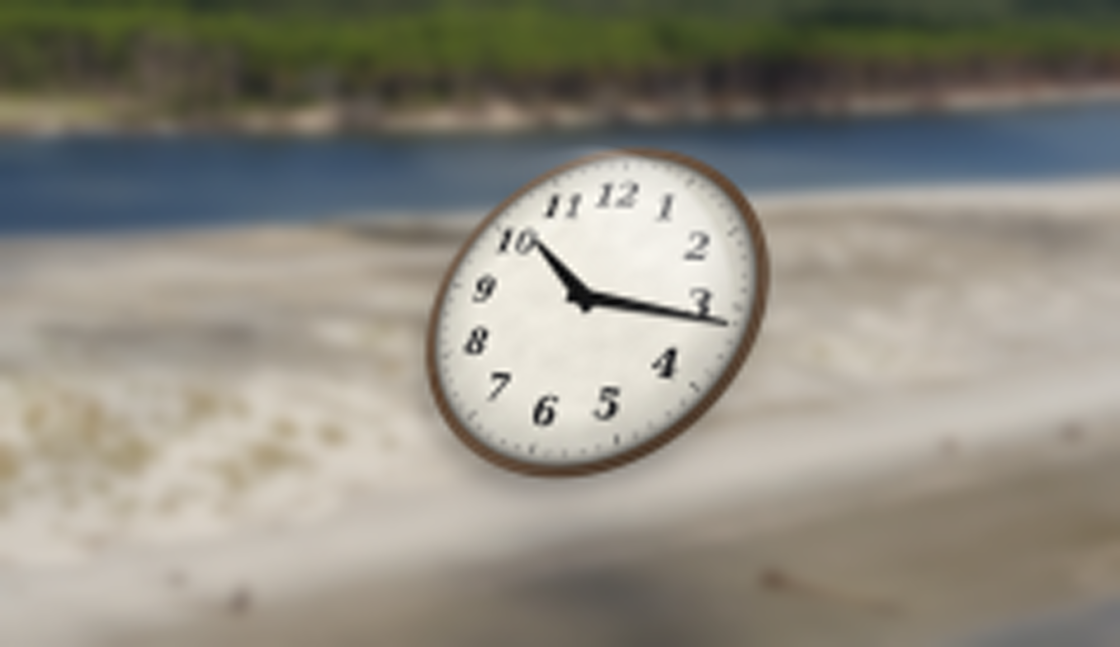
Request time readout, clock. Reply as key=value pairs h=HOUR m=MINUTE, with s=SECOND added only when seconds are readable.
h=10 m=16
